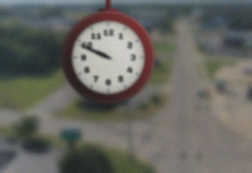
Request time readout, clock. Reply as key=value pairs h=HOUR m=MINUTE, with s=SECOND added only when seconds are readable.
h=9 m=49
